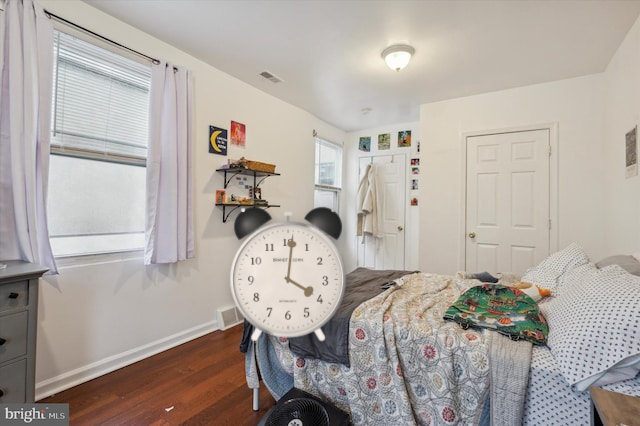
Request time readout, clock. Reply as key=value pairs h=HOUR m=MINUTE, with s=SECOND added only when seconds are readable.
h=4 m=1
